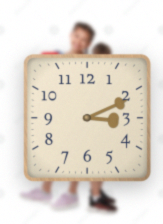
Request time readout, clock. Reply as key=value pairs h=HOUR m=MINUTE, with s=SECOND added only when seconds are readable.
h=3 m=11
